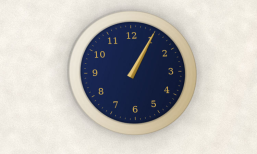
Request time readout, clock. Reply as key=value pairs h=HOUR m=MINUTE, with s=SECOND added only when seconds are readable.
h=1 m=5
